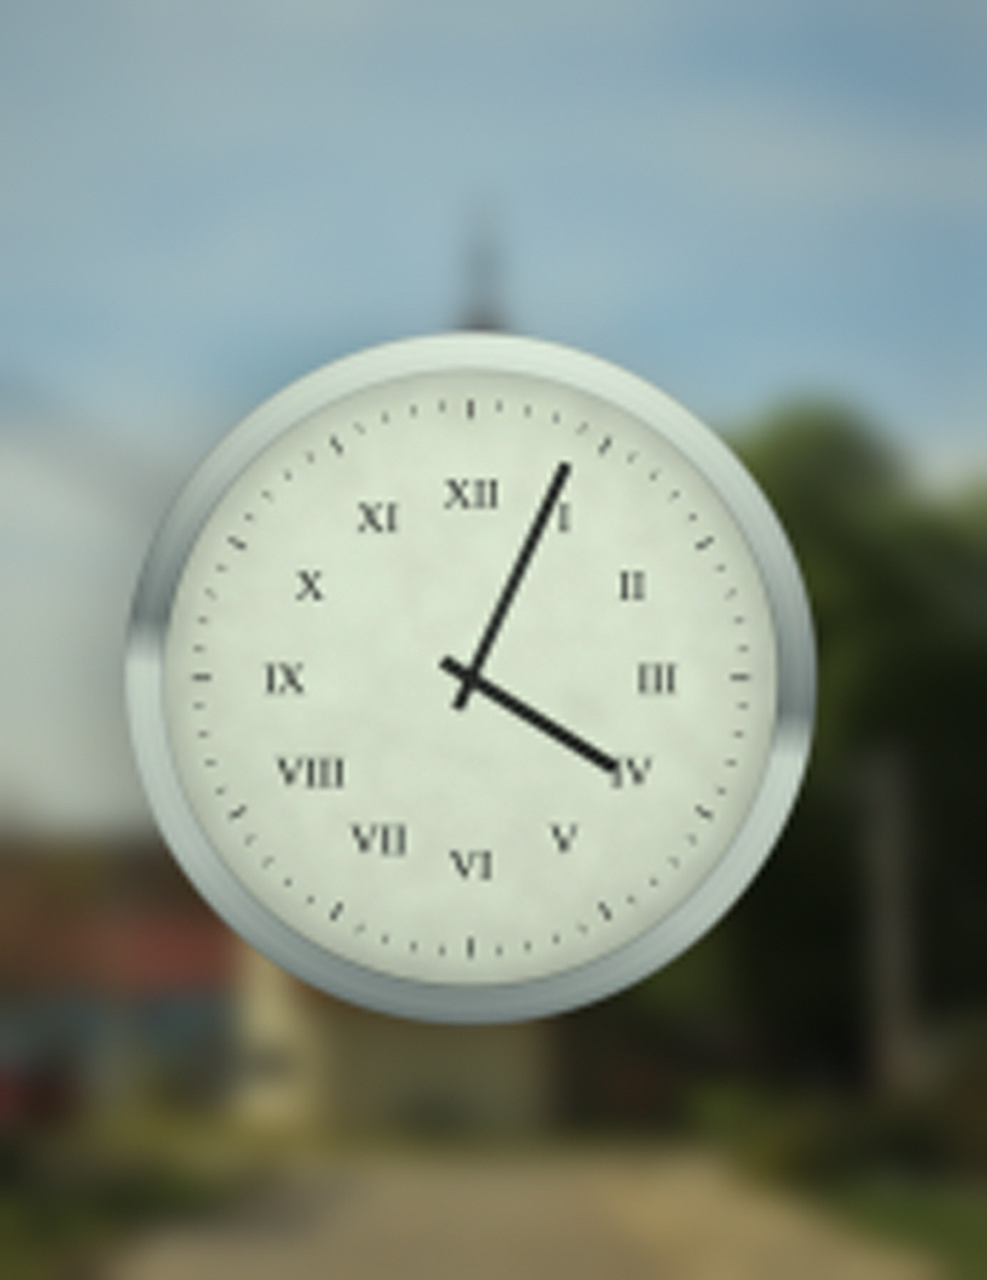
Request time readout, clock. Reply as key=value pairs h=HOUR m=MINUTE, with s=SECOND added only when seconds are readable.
h=4 m=4
